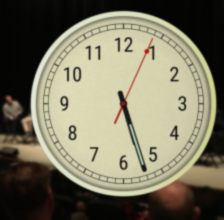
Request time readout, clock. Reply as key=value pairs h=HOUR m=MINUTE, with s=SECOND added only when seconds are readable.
h=5 m=27 s=4
